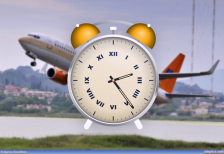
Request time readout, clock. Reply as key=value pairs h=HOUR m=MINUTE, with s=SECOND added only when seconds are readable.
h=2 m=24
